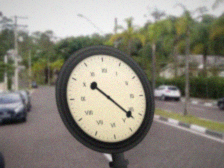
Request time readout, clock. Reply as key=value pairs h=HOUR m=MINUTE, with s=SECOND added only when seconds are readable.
h=10 m=22
